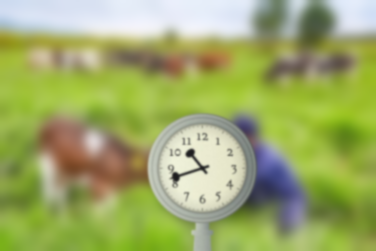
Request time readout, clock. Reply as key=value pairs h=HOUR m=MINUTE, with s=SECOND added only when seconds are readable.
h=10 m=42
